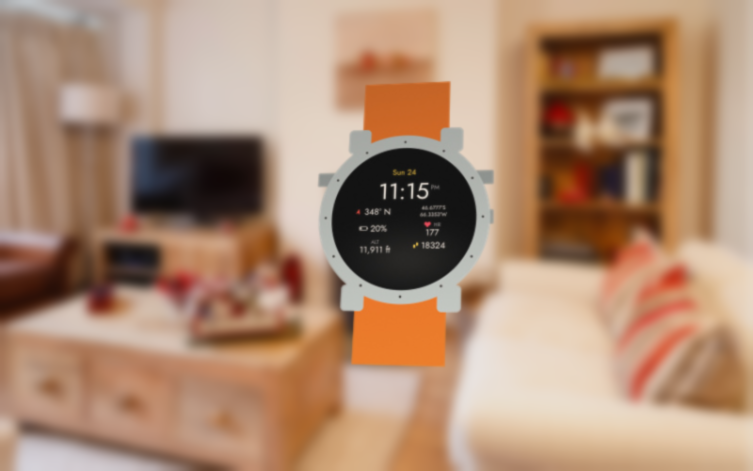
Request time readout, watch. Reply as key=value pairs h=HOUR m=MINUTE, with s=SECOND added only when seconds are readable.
h=11 m=15
